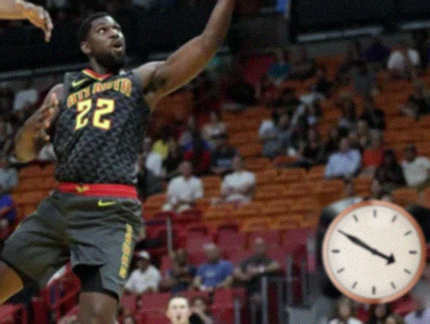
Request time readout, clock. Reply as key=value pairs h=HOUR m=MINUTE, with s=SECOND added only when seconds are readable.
h=3 m=50
